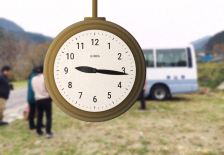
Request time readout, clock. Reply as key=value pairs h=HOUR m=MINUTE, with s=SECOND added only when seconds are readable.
h=9 m=16
